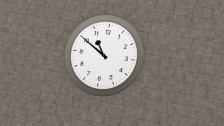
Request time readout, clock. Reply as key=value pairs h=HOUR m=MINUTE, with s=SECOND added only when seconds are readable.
h=10 m=50
